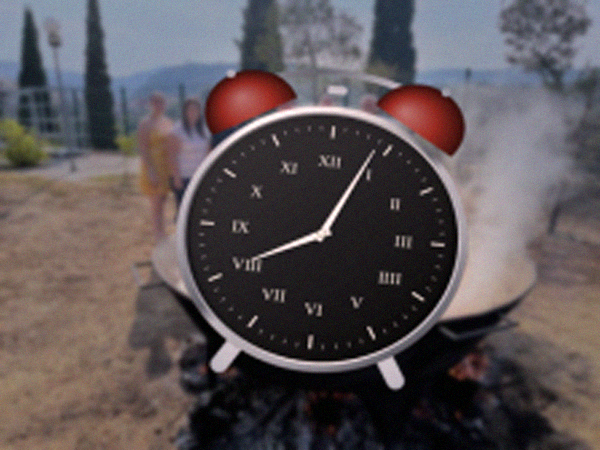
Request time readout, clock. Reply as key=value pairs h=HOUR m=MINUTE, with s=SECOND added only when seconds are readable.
h=8 m=4
